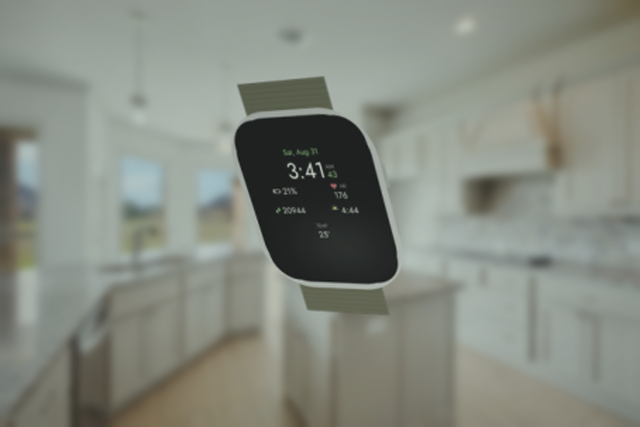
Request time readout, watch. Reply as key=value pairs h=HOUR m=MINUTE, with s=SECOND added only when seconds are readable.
h=3 m=41
